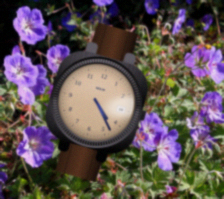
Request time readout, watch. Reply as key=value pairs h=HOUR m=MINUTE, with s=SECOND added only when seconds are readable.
h=4 m=23
